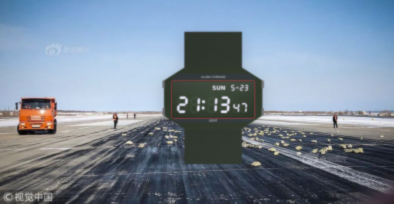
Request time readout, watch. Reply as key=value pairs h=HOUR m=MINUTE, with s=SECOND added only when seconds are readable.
h=21 m=13 s=47
